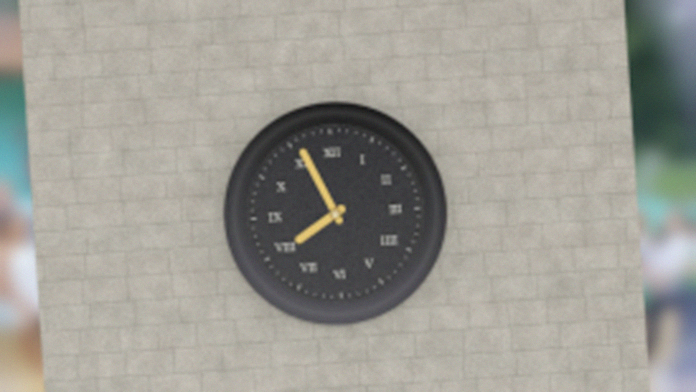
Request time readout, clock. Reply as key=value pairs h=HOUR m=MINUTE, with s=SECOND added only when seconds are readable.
h=7 m=56
